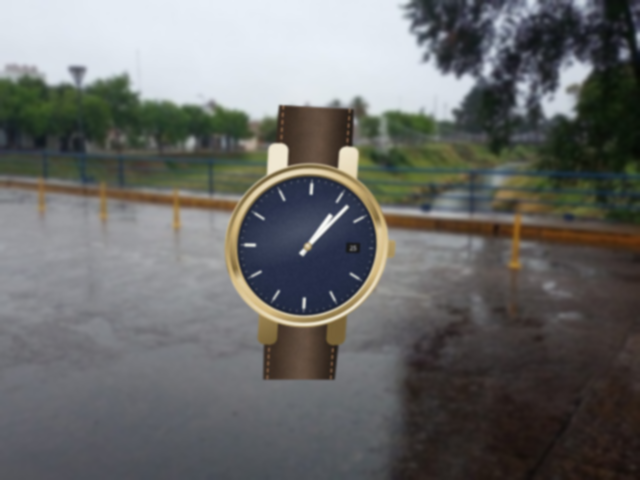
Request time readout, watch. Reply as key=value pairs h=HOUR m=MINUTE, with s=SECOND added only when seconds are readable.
h=1 m=7
